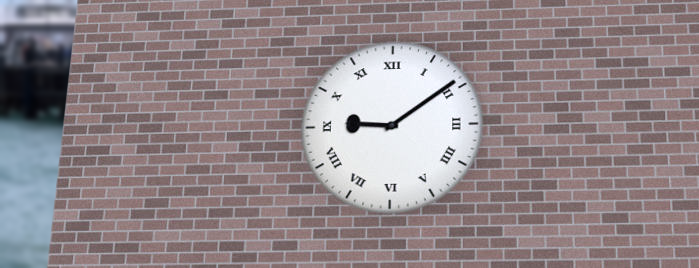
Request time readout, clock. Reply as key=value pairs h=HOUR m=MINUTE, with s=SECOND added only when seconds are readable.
h=9 m=9
